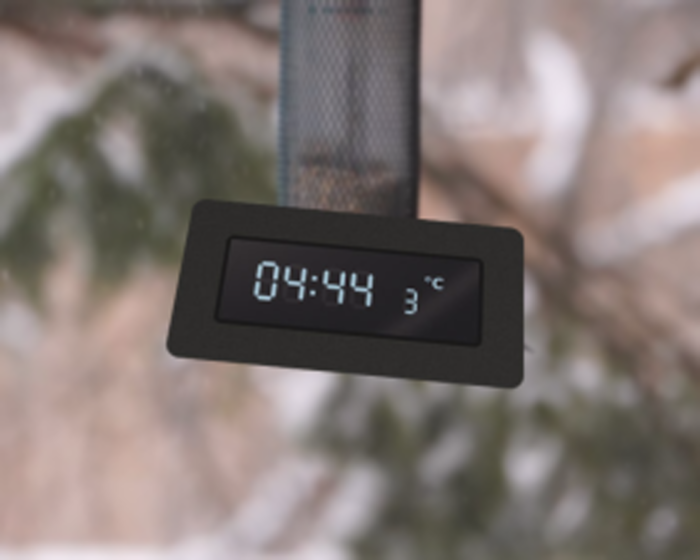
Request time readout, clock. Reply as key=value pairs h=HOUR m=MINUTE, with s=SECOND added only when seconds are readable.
h=4 m=44
